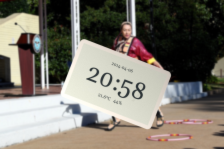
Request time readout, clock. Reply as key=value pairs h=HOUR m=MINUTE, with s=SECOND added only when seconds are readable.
h=20 m=58
